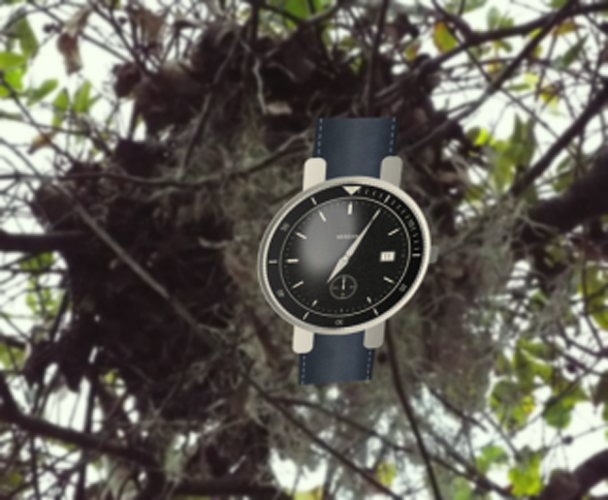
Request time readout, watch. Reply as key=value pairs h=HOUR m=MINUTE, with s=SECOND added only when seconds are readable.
h=7 m=5
